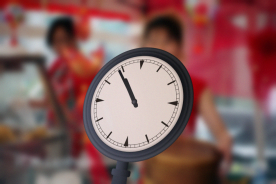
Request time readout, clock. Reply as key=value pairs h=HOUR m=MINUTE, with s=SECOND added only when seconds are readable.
h=10 m=54
